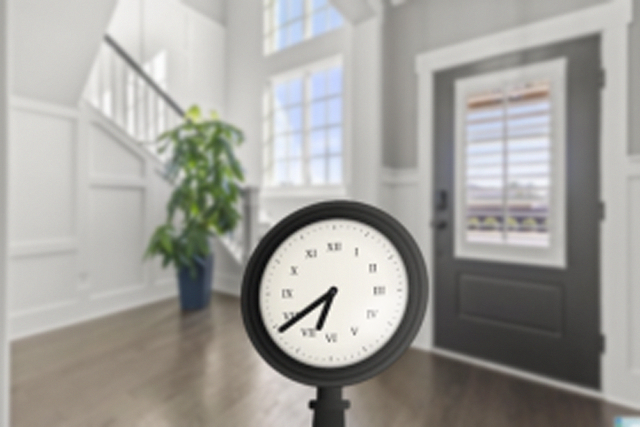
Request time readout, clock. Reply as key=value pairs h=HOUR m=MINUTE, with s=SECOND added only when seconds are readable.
h=6 m=39
